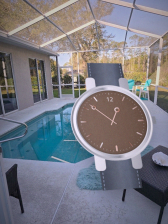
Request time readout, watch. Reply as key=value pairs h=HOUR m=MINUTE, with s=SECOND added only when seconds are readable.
h=12 m=52
